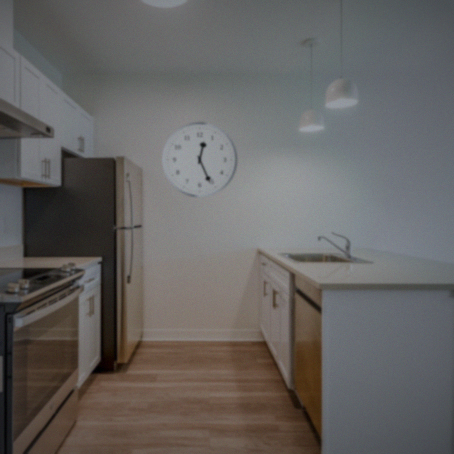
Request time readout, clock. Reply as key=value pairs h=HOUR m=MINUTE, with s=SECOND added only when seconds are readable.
h=12 m=26
